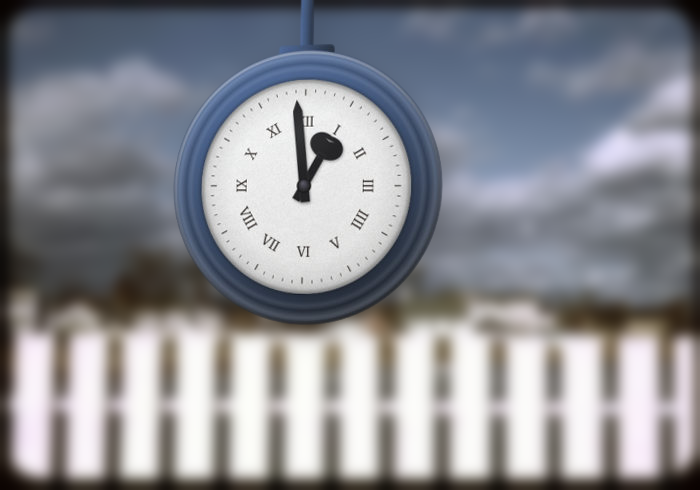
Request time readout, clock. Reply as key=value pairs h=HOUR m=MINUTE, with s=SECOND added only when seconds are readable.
h=12 m=59
